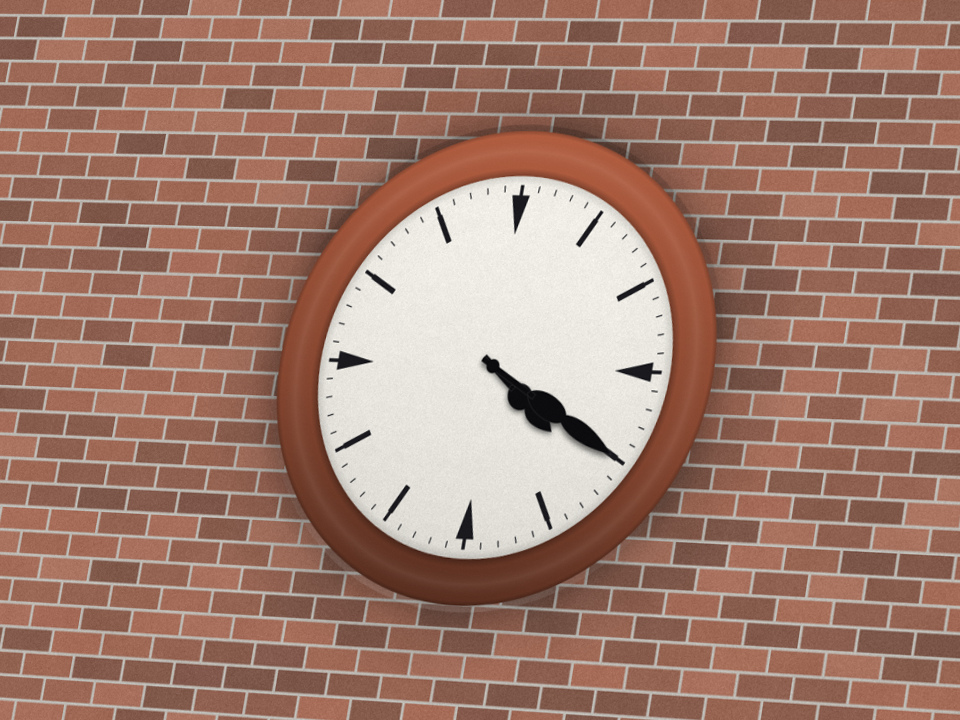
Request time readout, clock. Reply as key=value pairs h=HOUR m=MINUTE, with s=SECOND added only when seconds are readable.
h=4 m=20
